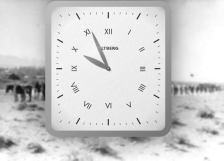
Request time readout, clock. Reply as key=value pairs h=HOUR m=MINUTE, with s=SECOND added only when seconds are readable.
h=9 m=56
